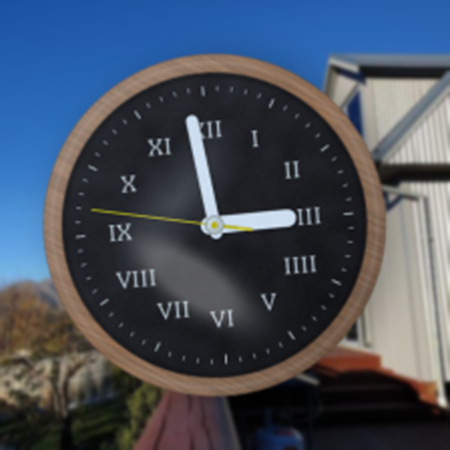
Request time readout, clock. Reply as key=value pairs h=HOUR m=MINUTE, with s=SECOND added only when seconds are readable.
h=2 m=58 s=47
